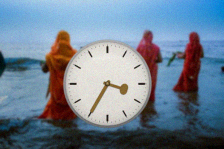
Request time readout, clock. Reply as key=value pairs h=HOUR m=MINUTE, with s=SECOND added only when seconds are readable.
h=3 m=35
